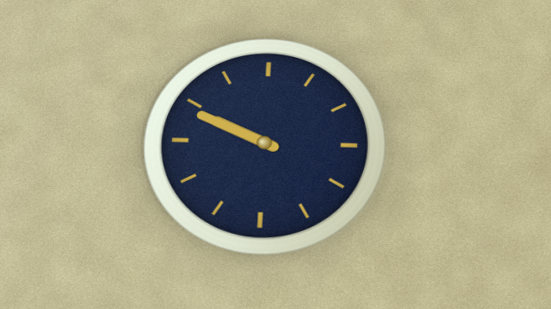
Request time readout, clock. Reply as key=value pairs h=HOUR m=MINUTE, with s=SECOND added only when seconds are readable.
h=9 m=49
